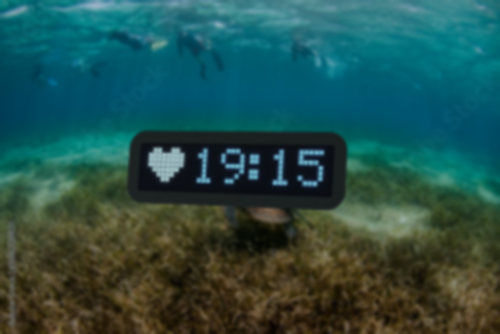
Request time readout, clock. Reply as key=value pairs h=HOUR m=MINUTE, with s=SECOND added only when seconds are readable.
h=19 m=15
